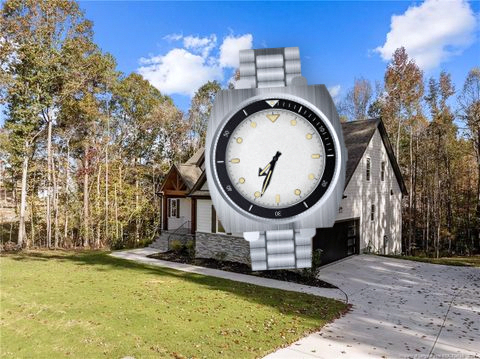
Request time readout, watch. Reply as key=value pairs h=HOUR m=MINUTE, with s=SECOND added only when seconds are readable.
h=7 m=34
